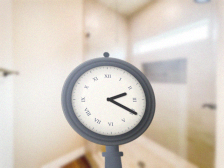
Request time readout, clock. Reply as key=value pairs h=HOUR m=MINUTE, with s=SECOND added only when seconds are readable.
h=2 m=20
